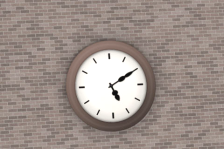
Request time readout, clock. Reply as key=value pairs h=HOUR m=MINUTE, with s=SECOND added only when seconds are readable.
h=5 m=10
